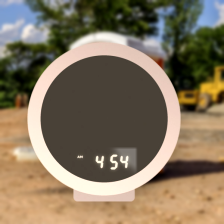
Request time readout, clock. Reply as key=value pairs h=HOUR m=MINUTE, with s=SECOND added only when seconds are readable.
h=4 m=54
